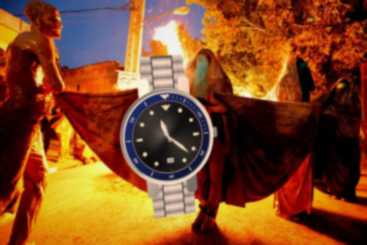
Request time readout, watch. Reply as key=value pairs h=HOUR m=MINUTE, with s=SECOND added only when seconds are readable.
h=11 m=22
